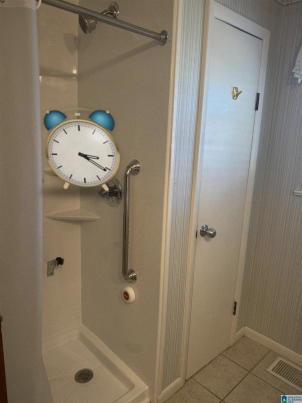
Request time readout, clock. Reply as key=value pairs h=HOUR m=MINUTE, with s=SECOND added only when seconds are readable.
h=3 m=21
